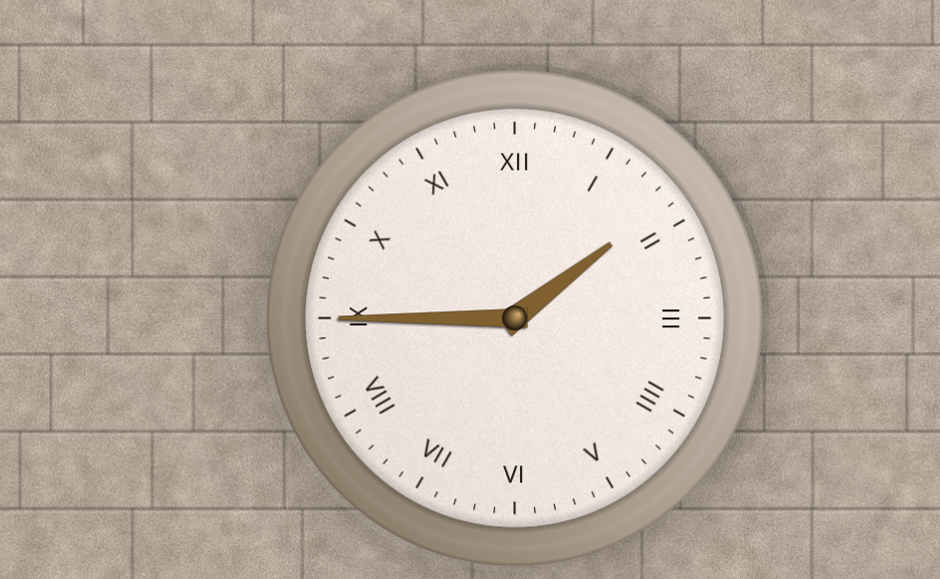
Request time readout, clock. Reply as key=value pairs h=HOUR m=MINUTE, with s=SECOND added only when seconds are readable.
h=1 m=45
